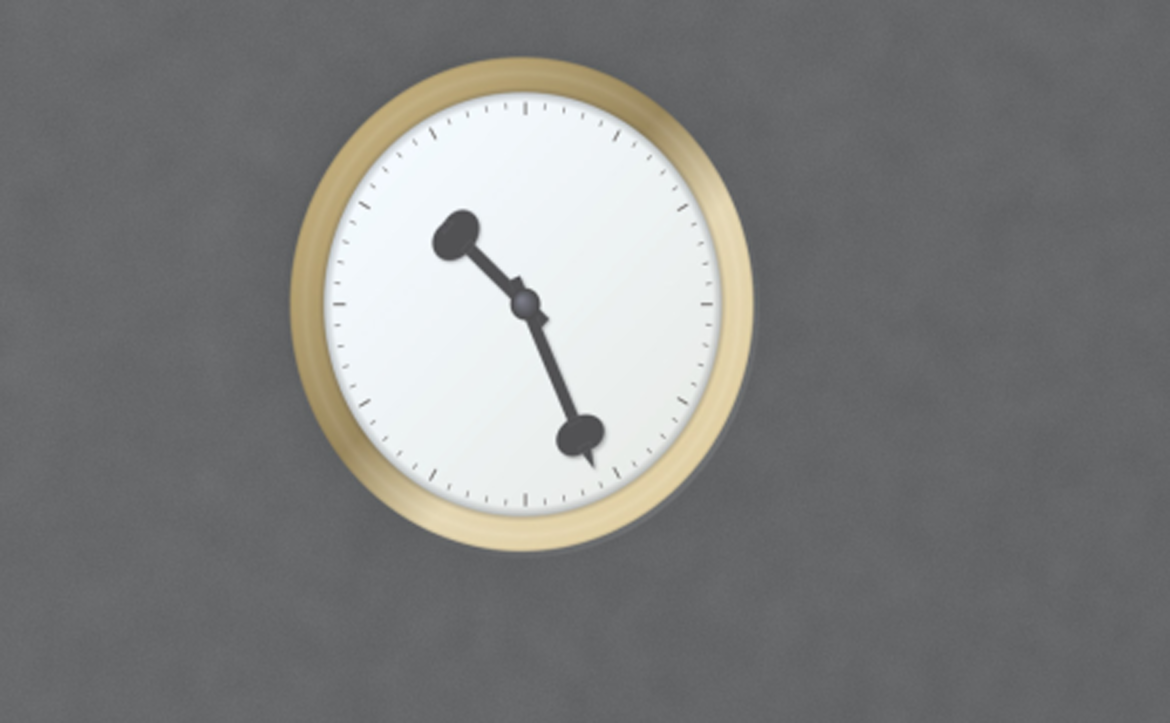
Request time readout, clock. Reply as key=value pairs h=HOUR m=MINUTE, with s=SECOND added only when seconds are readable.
h=10 m=26
